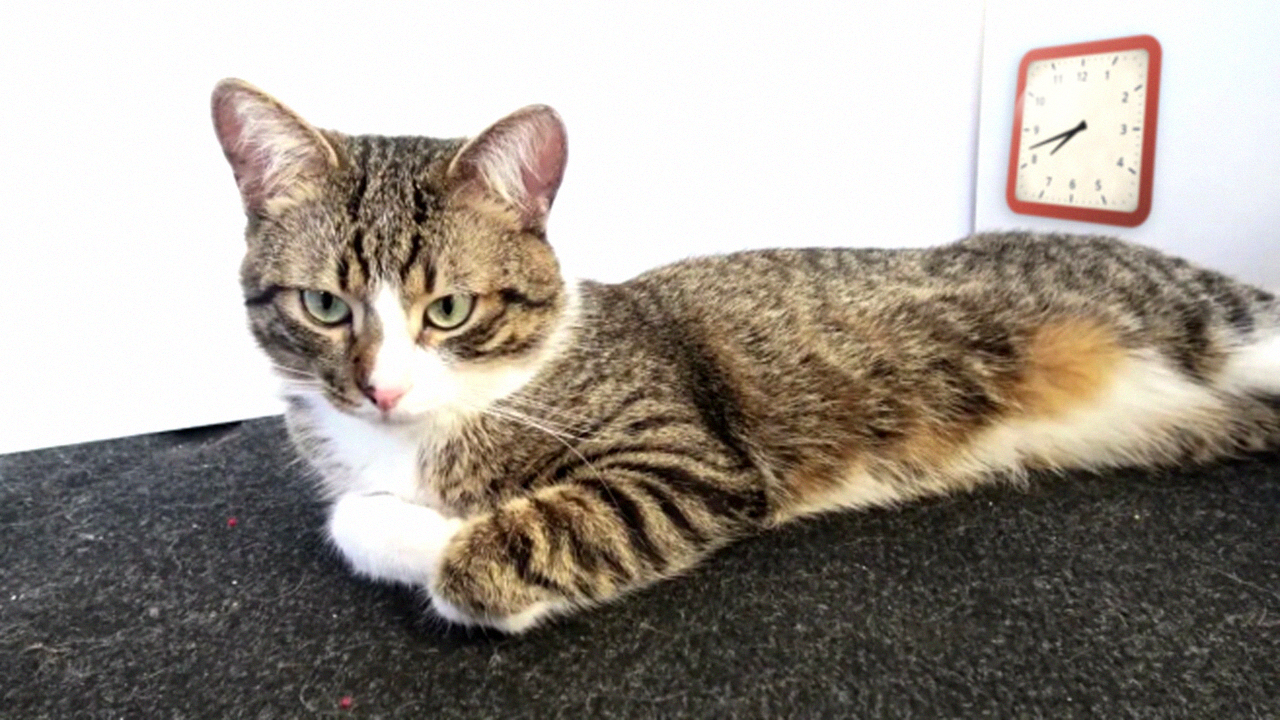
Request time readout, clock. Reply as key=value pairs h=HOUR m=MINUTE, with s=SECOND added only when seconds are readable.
h=7 m=42
